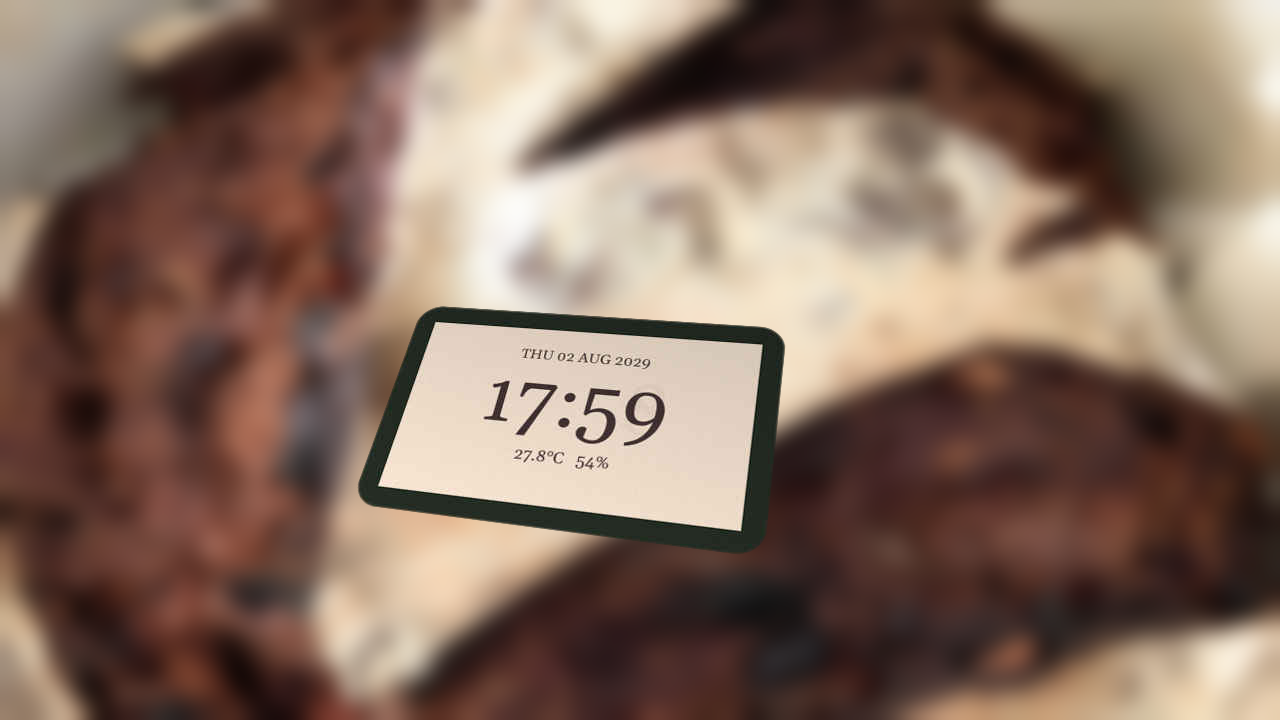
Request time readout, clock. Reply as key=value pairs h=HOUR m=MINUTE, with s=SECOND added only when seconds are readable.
h=17 m=59
